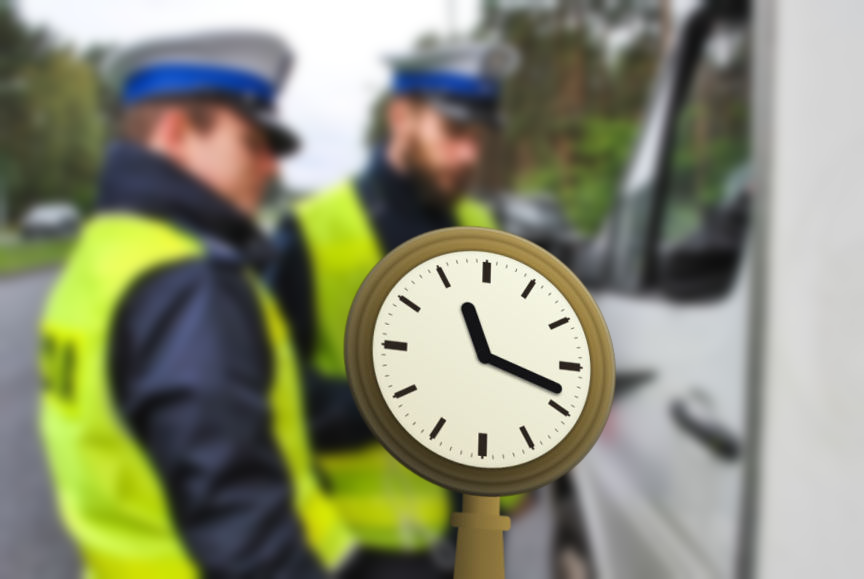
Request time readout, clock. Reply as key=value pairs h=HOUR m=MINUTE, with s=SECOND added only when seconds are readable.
h=11 m=18
